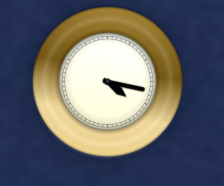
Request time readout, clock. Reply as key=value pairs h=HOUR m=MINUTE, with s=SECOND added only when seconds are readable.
h=4 m=17
